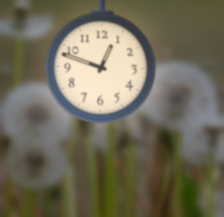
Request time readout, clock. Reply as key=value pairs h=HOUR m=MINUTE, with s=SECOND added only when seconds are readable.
h=12 m=48
